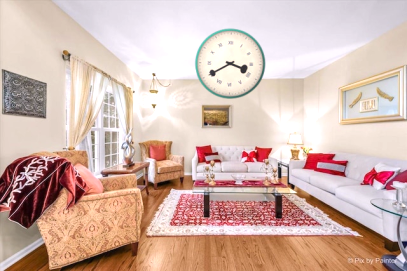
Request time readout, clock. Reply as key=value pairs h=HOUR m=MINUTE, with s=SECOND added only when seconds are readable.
h=3 m=40
